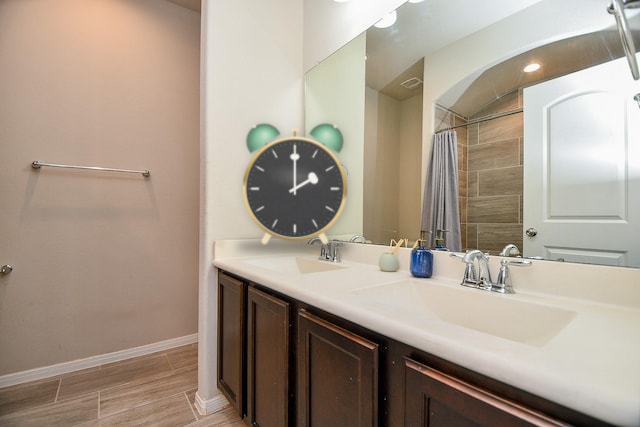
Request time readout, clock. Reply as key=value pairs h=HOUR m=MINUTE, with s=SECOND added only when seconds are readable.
h=2 m=0
